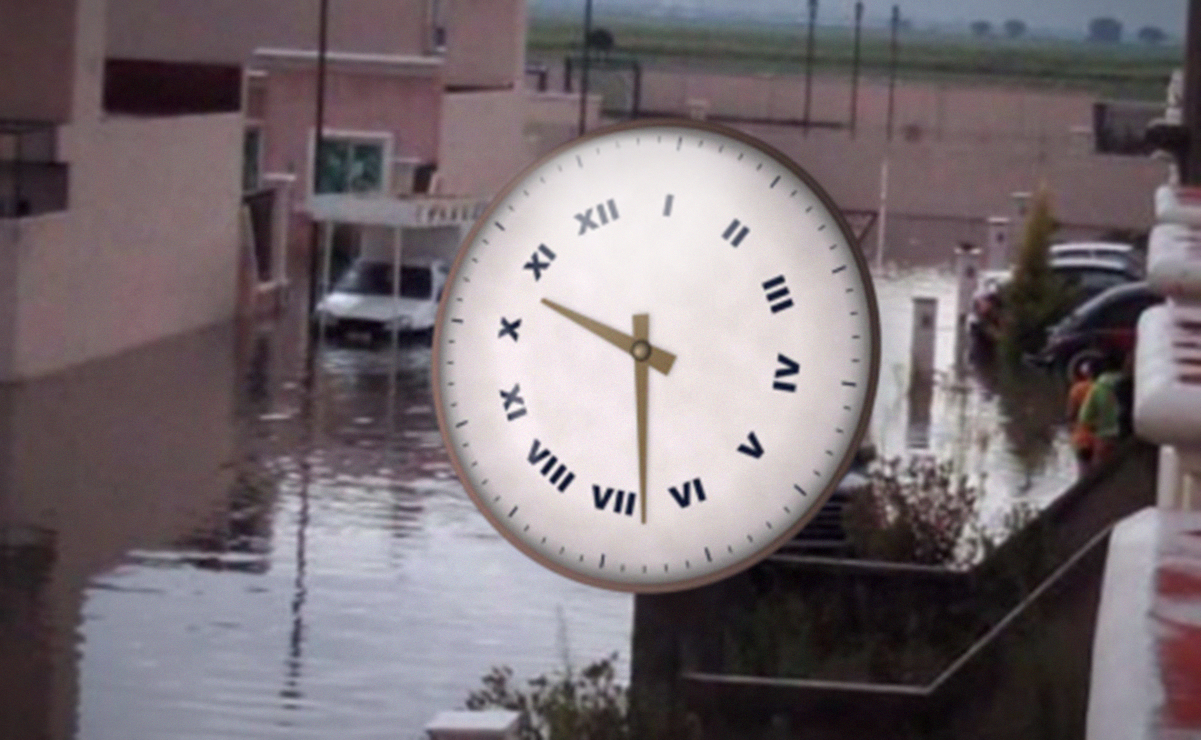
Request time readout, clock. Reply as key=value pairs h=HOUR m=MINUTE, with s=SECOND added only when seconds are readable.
h=10 m=33
